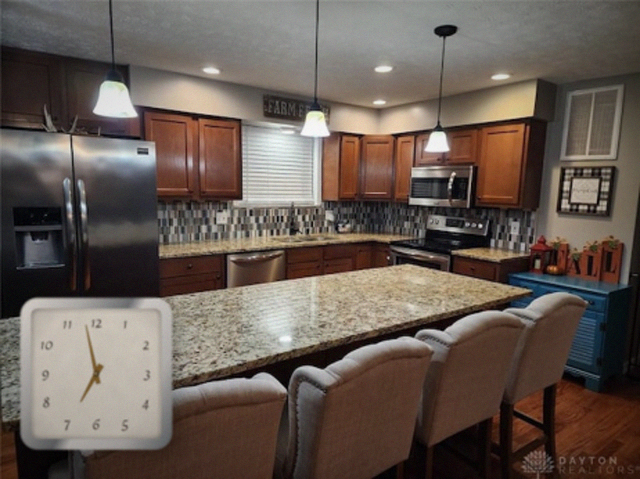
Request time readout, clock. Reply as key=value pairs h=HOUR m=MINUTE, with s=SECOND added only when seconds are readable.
h=6 m=58
